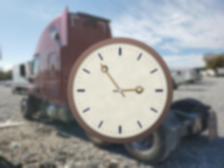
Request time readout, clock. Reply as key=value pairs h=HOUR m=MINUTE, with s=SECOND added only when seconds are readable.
h=2 m=54
